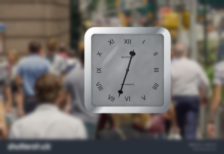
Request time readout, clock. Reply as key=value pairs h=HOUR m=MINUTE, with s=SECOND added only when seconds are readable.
h=12 m=33
